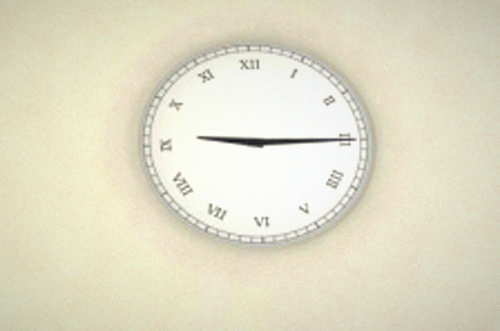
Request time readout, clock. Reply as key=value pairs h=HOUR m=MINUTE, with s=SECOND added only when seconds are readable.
h=9 m=15
